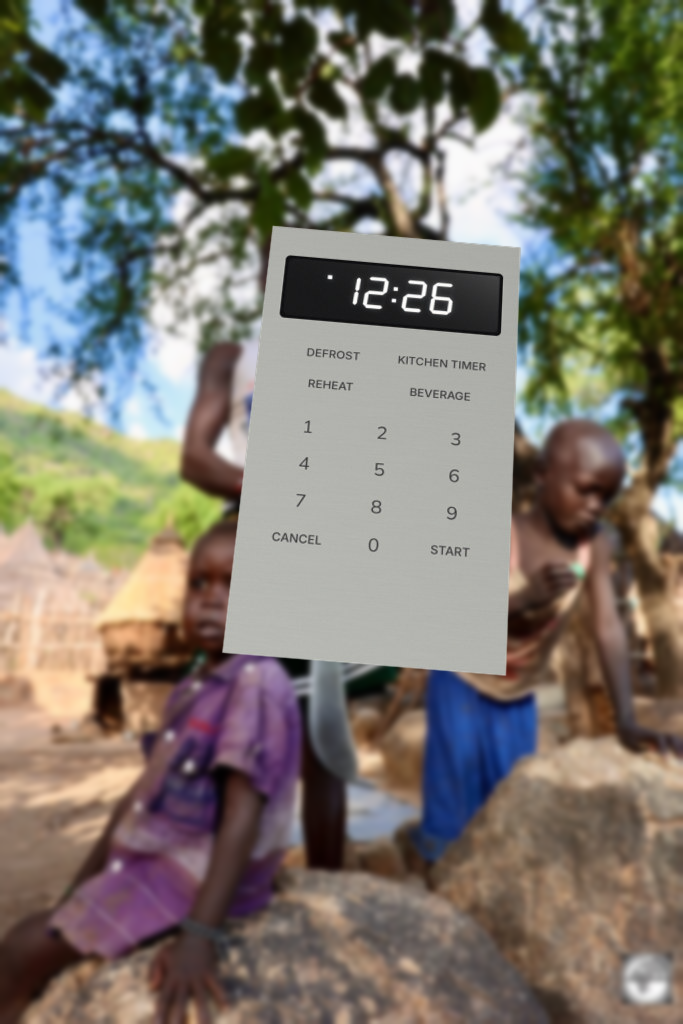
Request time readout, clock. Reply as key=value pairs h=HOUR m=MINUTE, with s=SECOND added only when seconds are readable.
h=12 m=26
